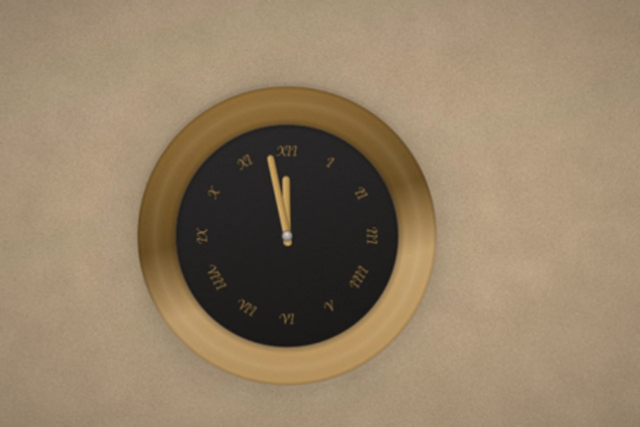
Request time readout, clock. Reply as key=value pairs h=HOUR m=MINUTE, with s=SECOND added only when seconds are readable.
h=11 m=58
